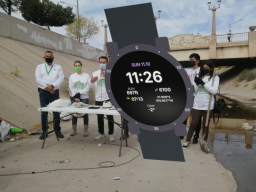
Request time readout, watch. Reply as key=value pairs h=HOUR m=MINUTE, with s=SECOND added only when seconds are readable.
h=11 m=26
